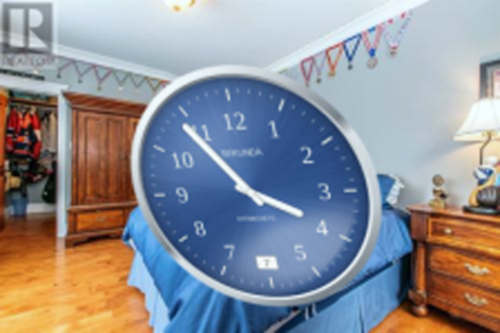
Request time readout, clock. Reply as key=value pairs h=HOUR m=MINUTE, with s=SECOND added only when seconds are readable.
h=3 m=54
